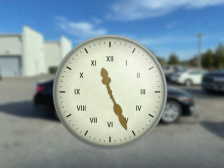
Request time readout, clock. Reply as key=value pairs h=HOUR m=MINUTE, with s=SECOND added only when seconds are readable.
h=11 m=26
